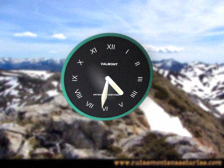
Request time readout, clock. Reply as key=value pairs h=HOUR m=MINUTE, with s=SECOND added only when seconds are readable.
h=4 m=31
